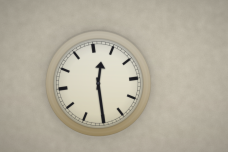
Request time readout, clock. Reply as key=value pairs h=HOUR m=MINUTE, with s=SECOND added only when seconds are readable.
h=12 m=30
